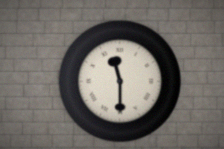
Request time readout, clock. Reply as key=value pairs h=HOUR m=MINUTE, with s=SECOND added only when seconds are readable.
h=11 m=30
